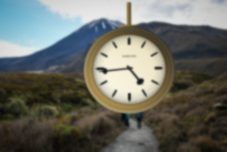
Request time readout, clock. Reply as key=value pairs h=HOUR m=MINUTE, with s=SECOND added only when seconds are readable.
h=4 m=44
